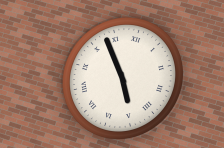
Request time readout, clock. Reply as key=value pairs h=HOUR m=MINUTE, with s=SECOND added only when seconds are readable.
h=4 m=53
